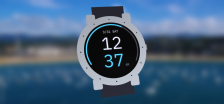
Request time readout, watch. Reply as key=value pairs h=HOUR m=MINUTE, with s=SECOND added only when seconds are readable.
h=12 m=37
